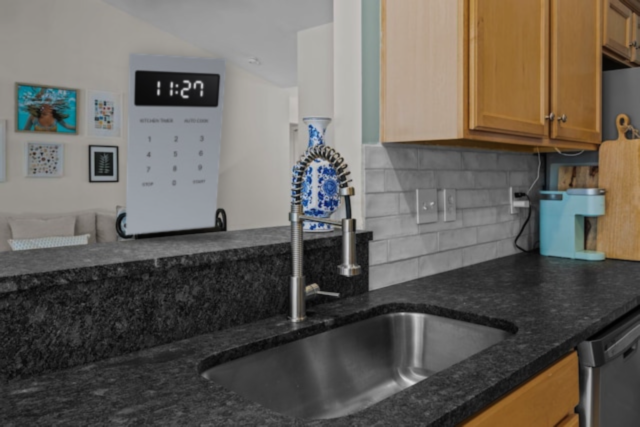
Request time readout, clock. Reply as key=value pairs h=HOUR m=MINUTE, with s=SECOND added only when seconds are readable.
h=11 m=27
